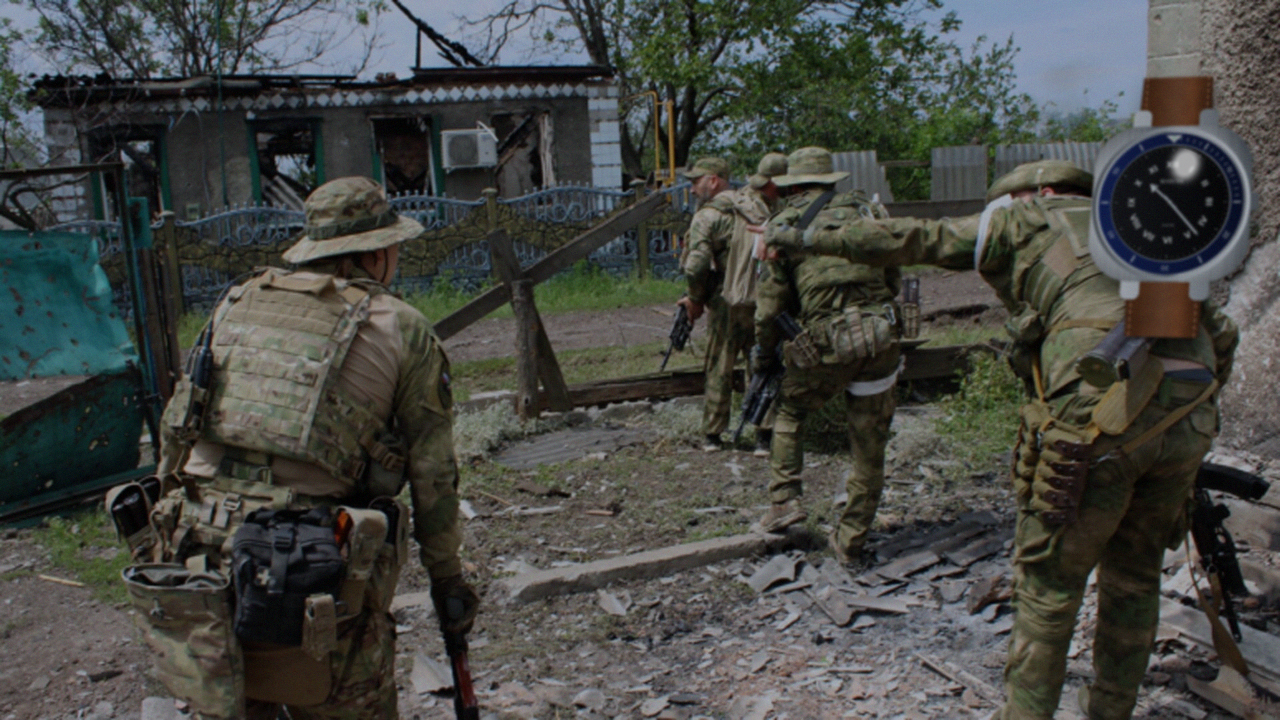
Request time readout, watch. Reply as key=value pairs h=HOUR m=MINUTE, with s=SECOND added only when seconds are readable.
h=10 m=23
